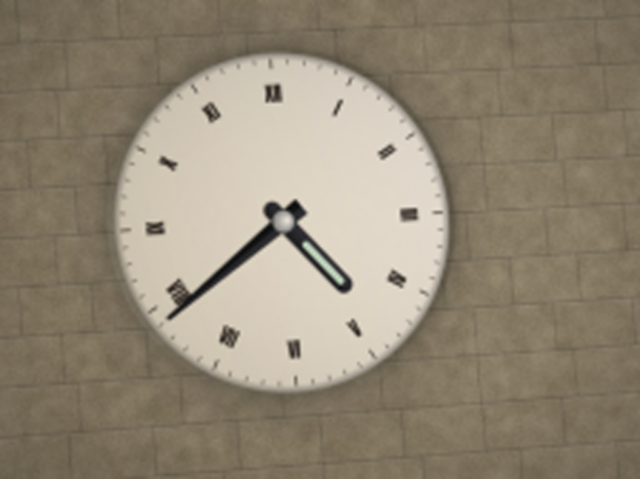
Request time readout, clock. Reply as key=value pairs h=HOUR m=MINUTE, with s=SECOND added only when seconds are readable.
h=4 m=39
